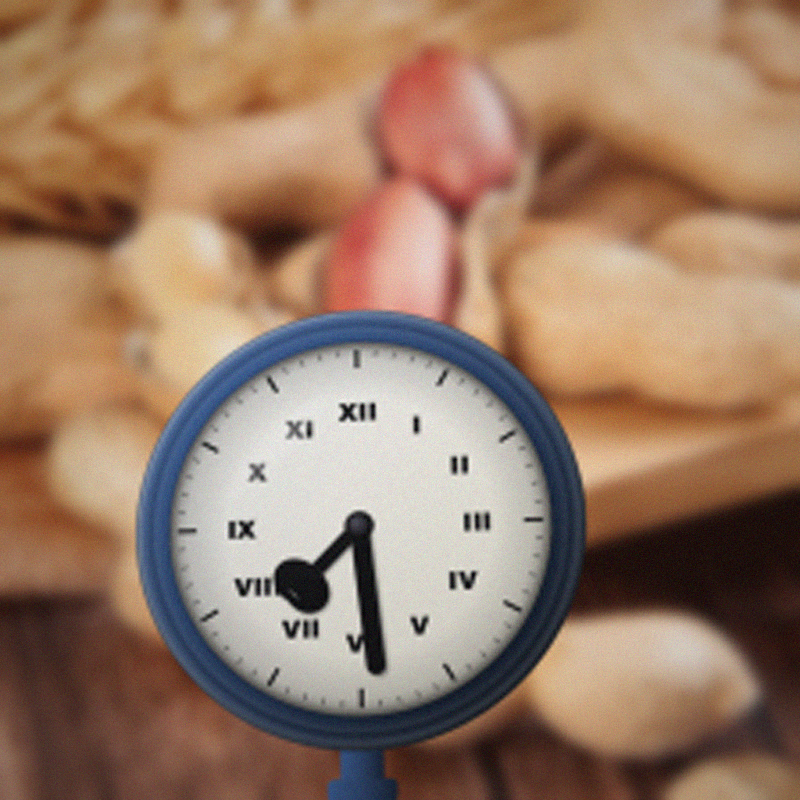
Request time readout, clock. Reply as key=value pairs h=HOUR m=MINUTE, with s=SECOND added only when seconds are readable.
h=7 m=29
